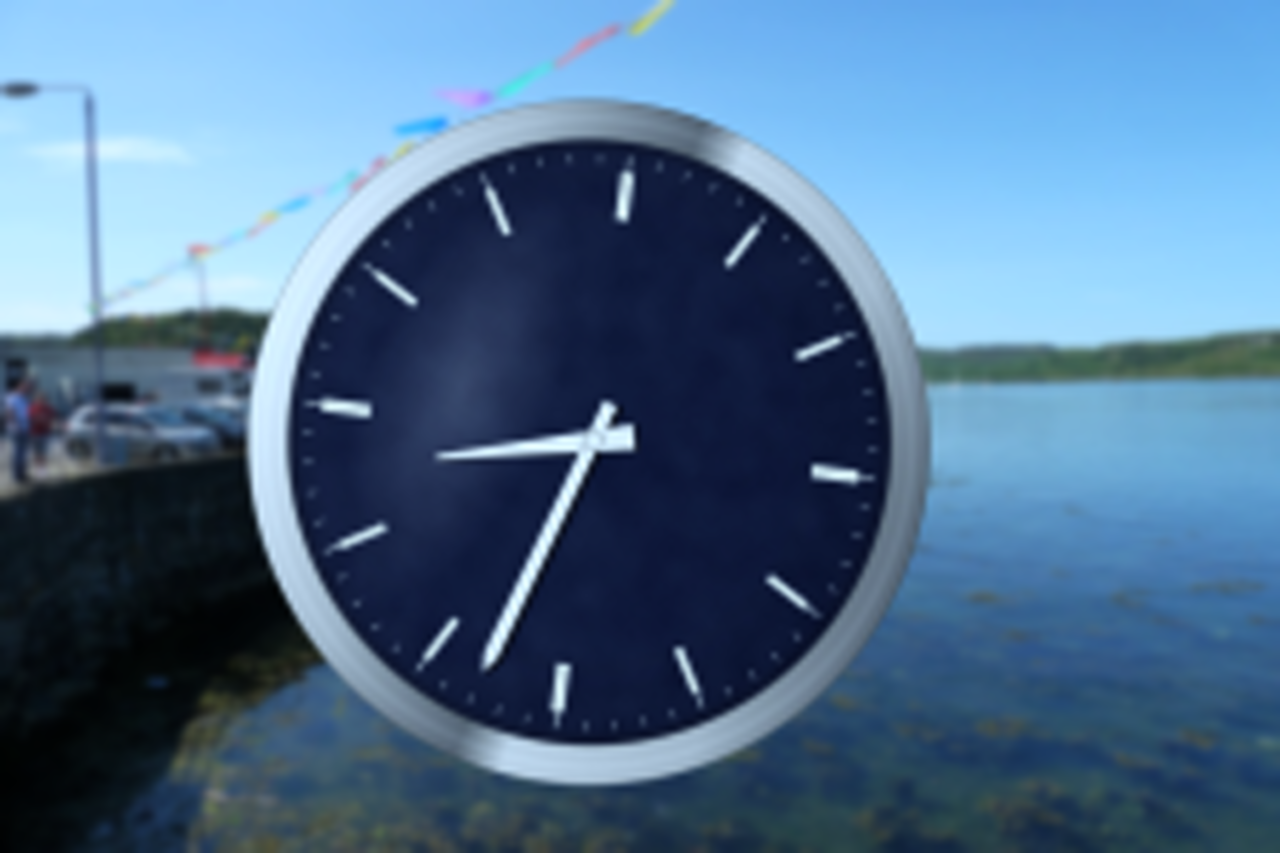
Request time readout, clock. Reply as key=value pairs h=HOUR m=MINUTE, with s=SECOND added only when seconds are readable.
h=8 m=33
